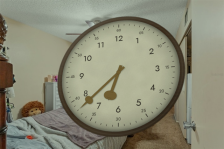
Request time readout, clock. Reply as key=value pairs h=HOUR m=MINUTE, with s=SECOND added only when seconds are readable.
h=6 m=38
